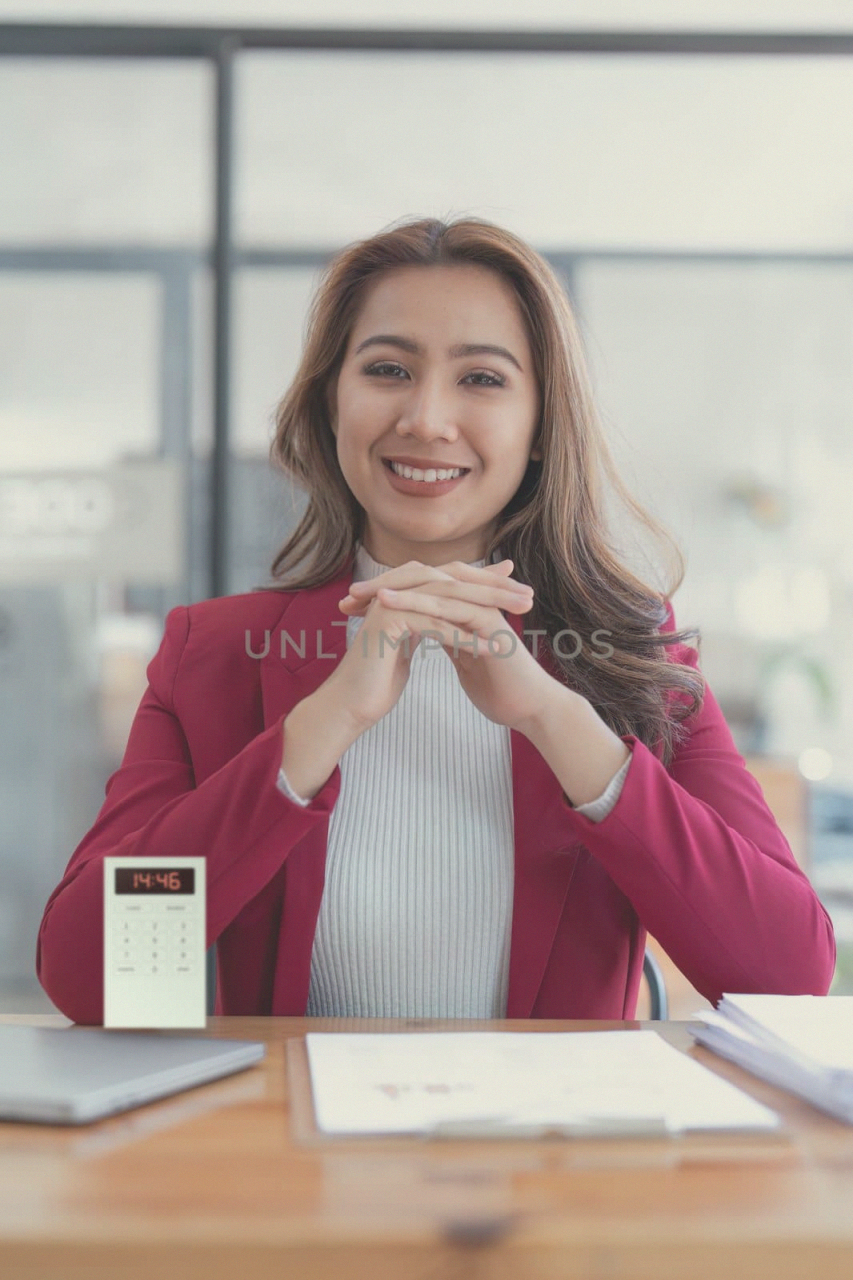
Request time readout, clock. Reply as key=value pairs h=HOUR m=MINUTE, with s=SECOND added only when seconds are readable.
h=14 m=46
